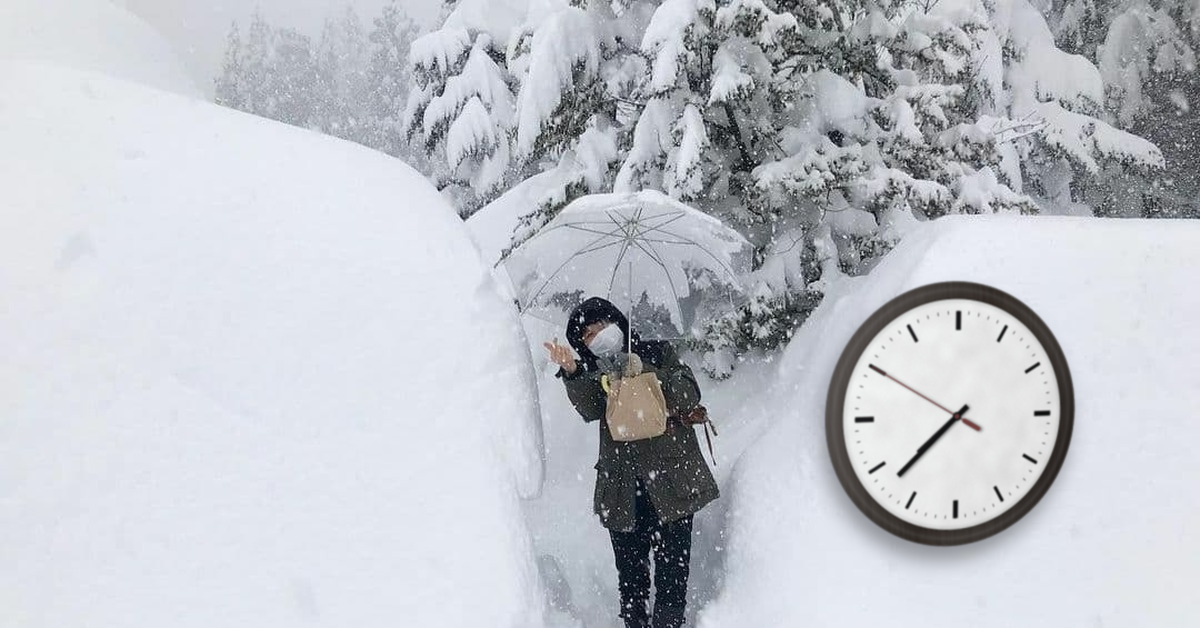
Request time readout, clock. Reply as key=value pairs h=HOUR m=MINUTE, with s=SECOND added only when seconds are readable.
h=7 m=37 s=50
